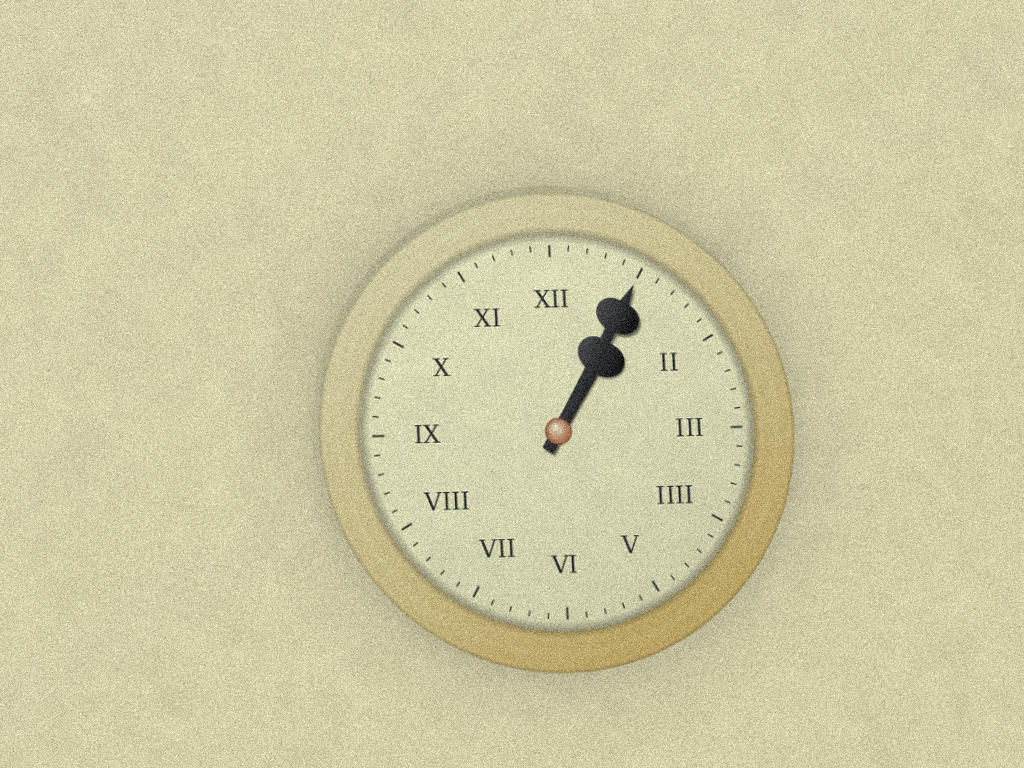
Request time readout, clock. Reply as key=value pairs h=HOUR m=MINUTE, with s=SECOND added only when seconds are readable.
h=1 m=5
